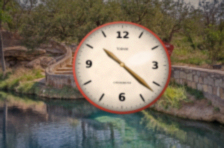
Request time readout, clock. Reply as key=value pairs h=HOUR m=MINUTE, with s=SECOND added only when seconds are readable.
h=10 m=22
